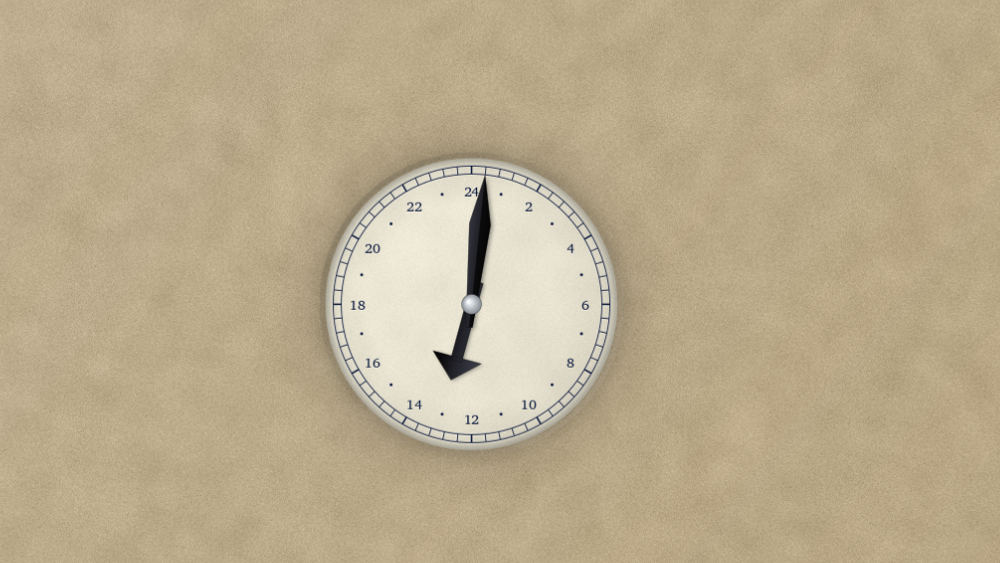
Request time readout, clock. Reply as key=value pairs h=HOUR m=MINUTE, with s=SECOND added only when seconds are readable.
h=13 m=1
